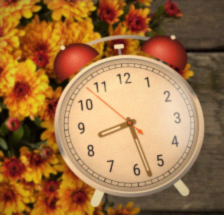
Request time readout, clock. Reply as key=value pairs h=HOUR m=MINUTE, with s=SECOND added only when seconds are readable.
h=8 m=27 s=53
